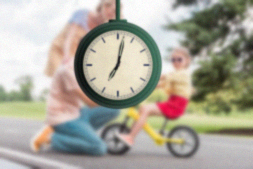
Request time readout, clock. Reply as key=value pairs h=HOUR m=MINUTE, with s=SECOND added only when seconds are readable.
h=7 m=2
